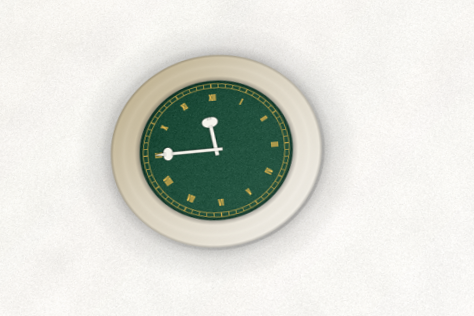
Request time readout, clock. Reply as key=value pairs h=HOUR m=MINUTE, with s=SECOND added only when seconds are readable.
h=11 m=45
